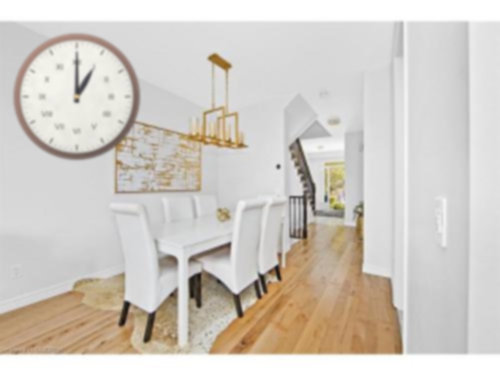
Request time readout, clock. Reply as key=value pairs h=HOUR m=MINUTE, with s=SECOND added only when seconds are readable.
h=1 m=0
